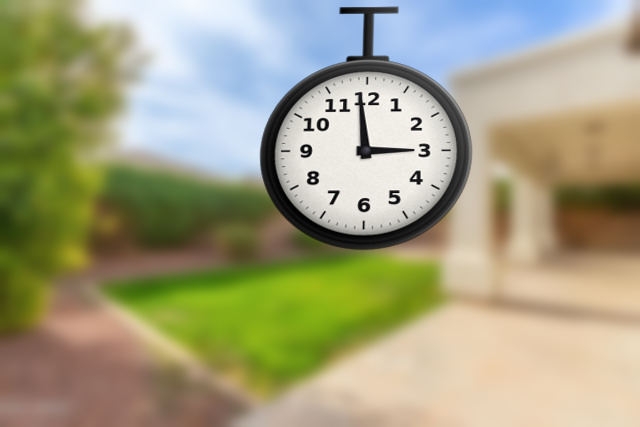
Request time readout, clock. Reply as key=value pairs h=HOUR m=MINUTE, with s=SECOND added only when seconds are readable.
h=2 m=59
